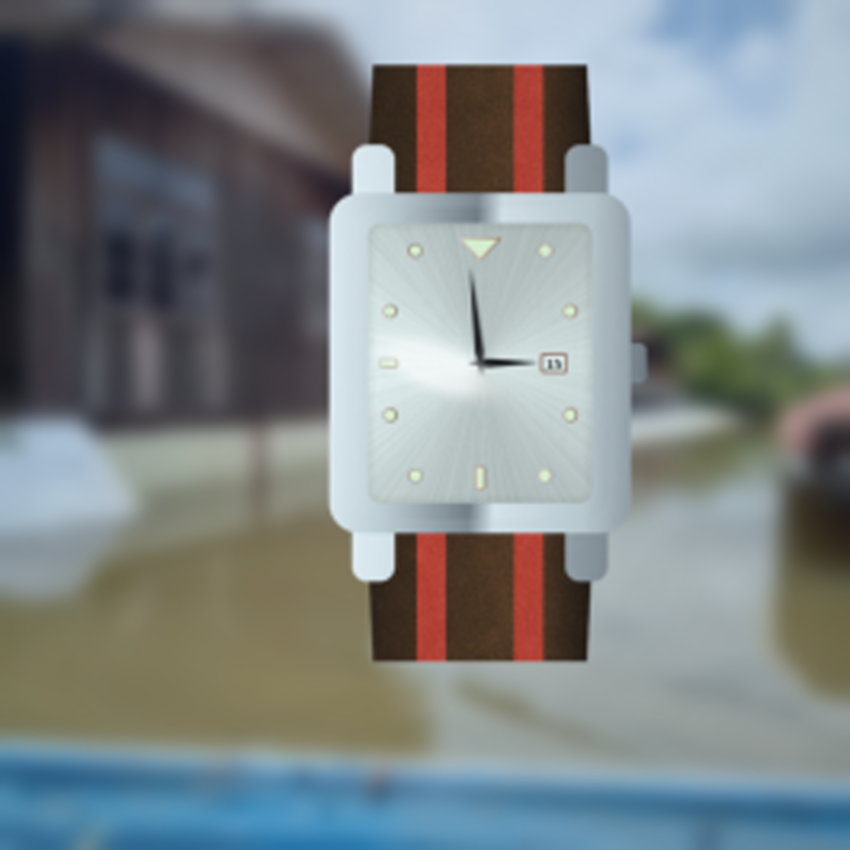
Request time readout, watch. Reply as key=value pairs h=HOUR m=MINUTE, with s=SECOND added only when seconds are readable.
h=2 m=59
